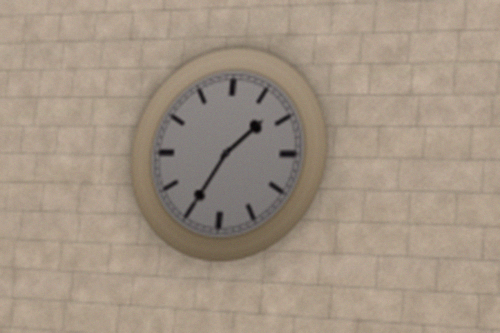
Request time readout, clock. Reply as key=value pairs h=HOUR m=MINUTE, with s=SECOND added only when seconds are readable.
h=1 m=35
